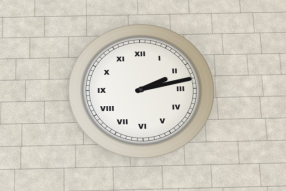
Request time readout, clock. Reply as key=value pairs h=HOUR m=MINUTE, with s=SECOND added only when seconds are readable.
h=2 m=13
